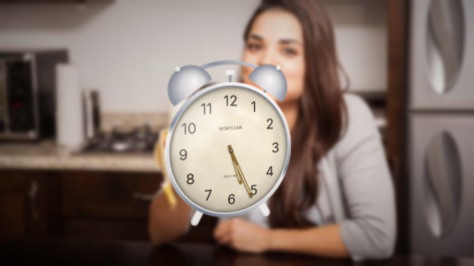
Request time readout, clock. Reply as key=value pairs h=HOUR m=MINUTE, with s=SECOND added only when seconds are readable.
h=5 m=26
